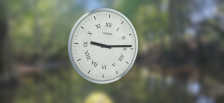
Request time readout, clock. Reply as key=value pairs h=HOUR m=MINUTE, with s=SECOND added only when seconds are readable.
h=9 m=14
